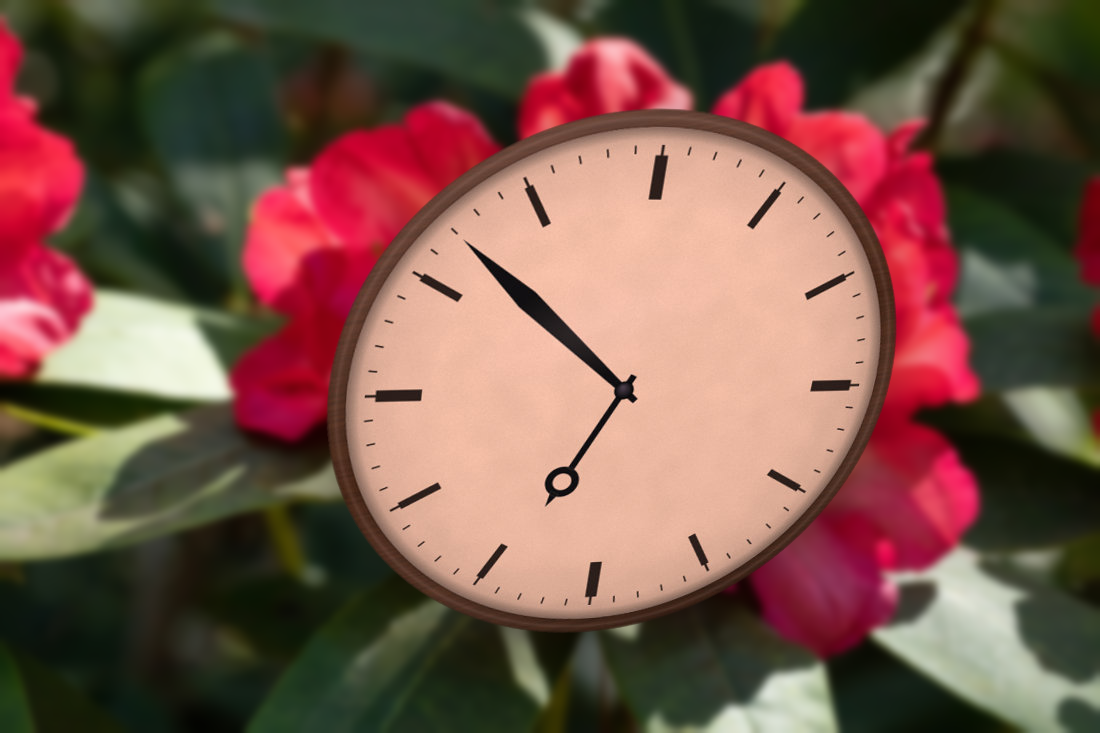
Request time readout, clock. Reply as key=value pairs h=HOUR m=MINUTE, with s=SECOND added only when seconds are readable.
h=6 m=52
